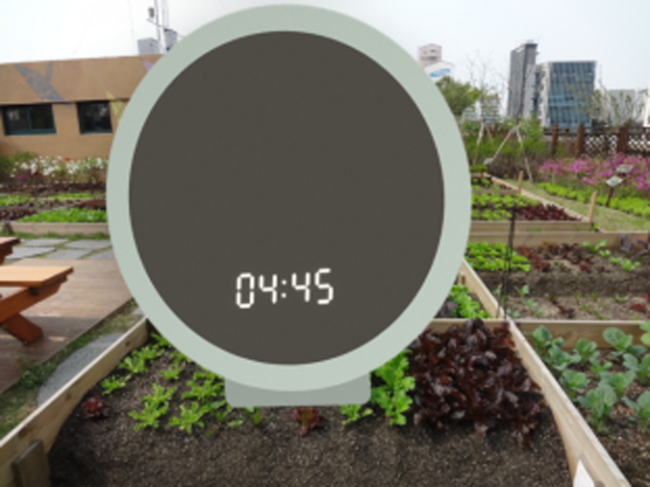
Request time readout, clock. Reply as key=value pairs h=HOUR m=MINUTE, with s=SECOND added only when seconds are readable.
h=4 m=45
